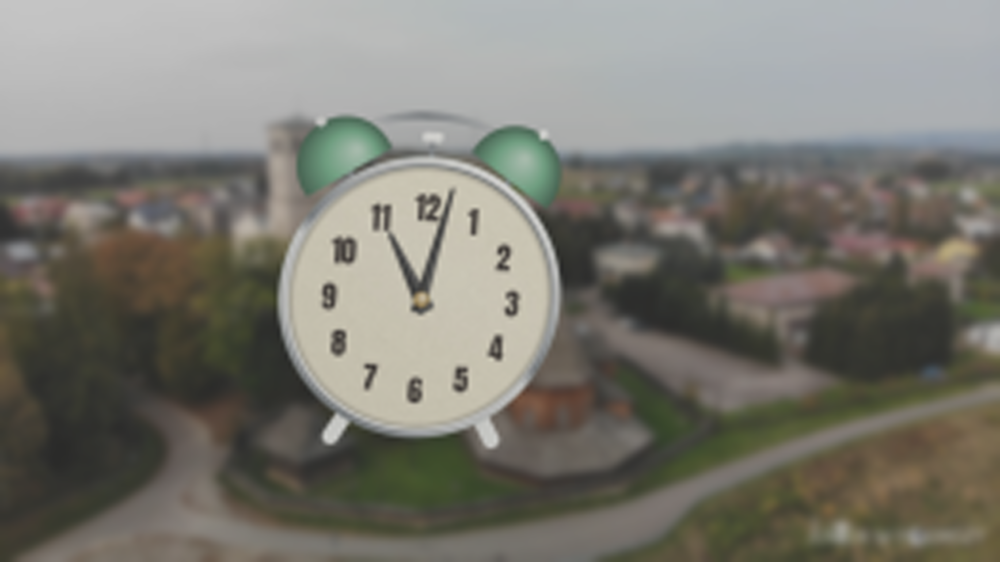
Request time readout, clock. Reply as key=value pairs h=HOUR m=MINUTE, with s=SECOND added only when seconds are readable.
h=11 m=2
